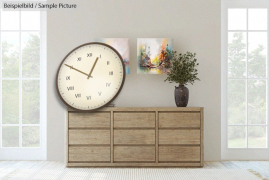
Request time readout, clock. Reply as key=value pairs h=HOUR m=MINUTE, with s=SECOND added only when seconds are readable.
h=12 m=50
